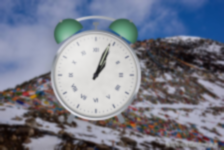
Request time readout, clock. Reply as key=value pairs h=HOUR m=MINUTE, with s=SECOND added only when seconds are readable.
h=1 m=4
